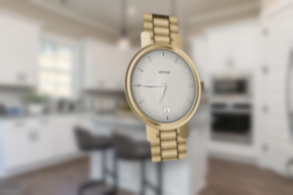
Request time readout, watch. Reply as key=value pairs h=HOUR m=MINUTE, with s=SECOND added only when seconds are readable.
h=6 m=45
